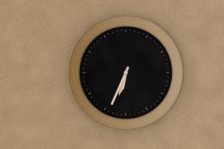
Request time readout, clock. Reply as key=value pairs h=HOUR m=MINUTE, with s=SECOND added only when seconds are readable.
h=6 m=34
